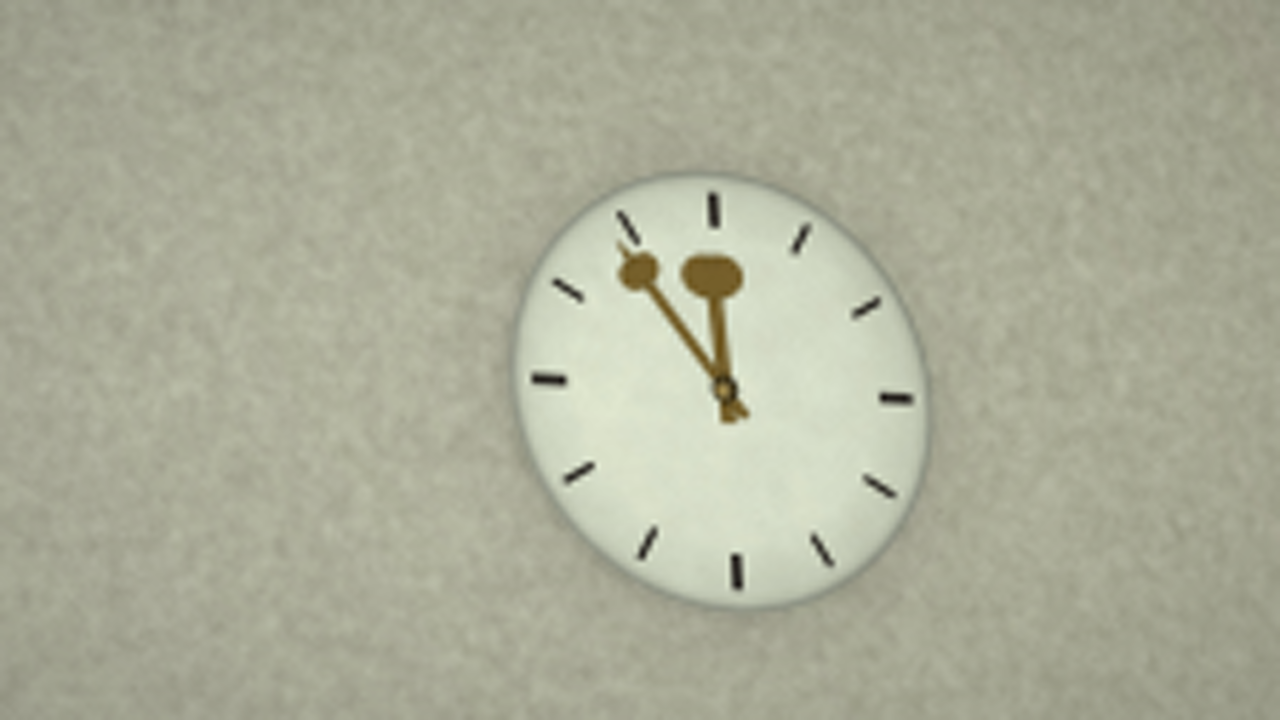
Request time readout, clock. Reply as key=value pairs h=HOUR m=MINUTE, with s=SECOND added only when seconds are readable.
h=11 m=54
